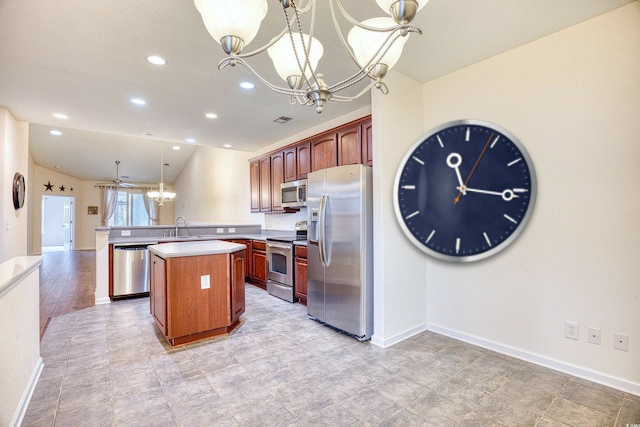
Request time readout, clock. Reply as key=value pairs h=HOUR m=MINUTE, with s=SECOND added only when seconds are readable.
h=11 m=16 s=4
